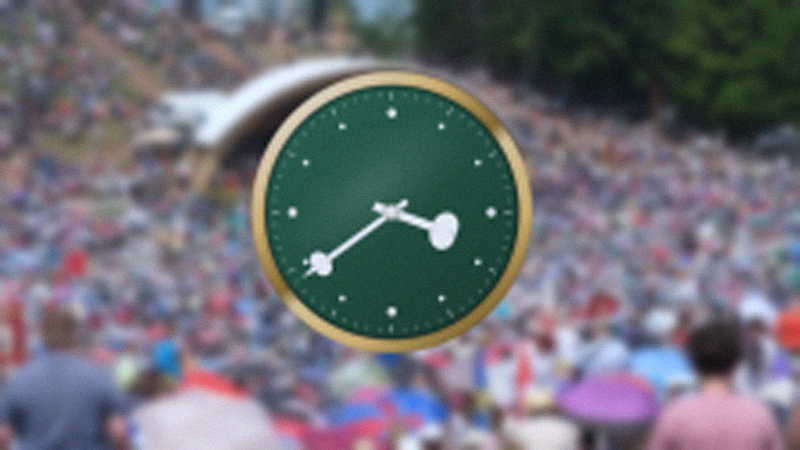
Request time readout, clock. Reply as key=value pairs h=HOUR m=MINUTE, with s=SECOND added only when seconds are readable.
h=3 m=39
